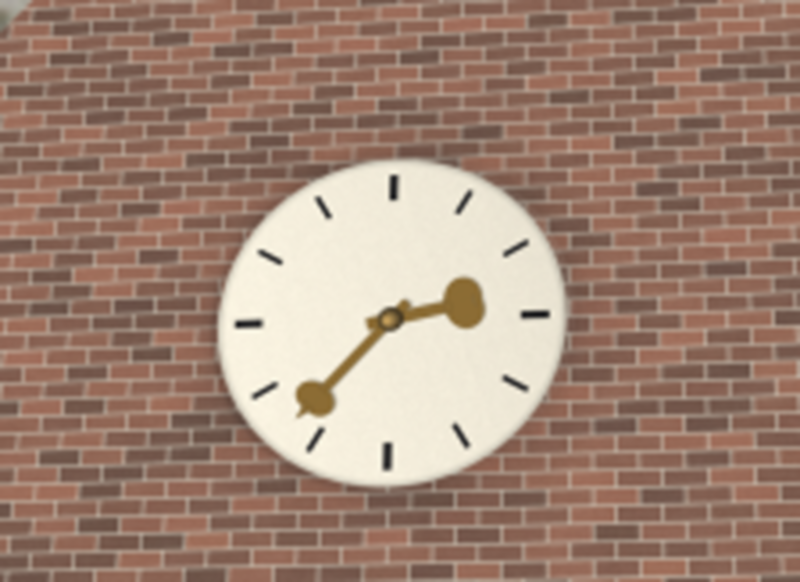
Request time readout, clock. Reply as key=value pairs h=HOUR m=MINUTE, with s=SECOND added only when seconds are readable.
h=2 m=37
